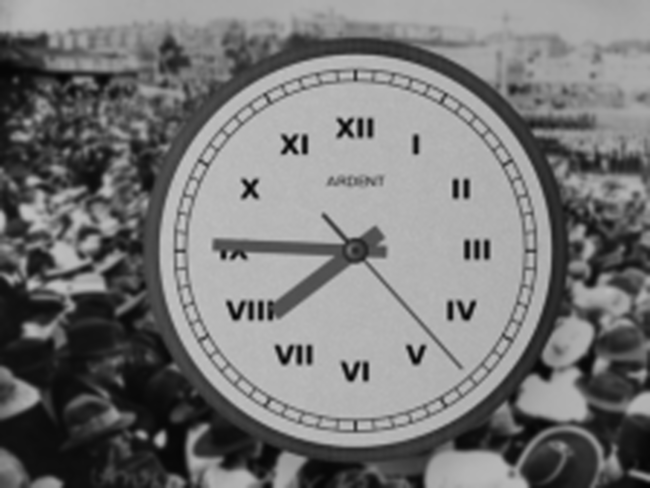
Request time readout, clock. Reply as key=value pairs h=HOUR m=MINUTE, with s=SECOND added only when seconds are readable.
h=7 m=45 s=23
